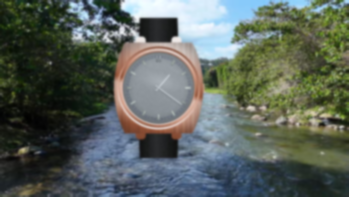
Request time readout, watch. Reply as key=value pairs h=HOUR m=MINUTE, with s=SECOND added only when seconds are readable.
h=1 m=21
